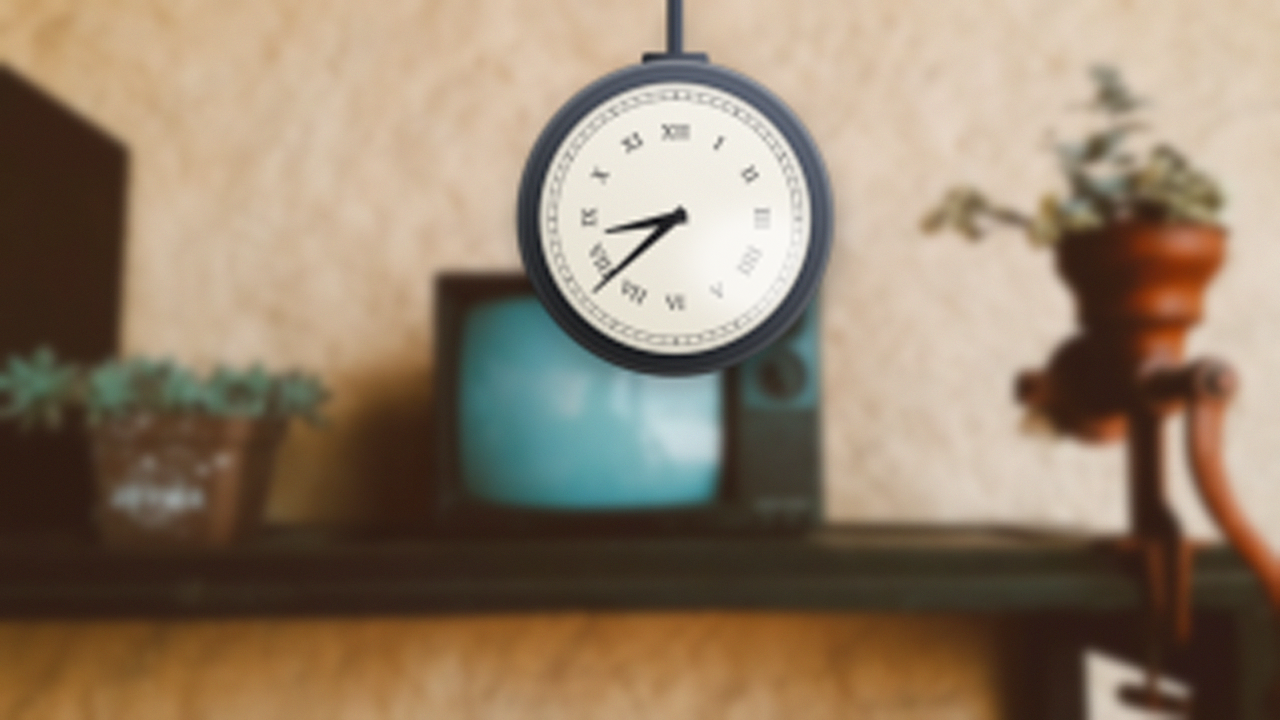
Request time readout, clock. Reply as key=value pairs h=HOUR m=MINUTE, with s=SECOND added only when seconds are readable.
h=8 m=38
